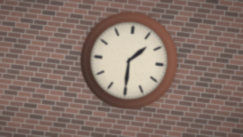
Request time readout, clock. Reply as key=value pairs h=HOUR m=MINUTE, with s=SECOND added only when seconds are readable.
h=1 m=30
